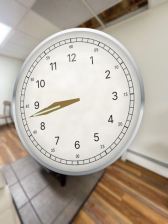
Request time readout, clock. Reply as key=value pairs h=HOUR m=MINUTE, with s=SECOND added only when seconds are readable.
h=8 m=43
